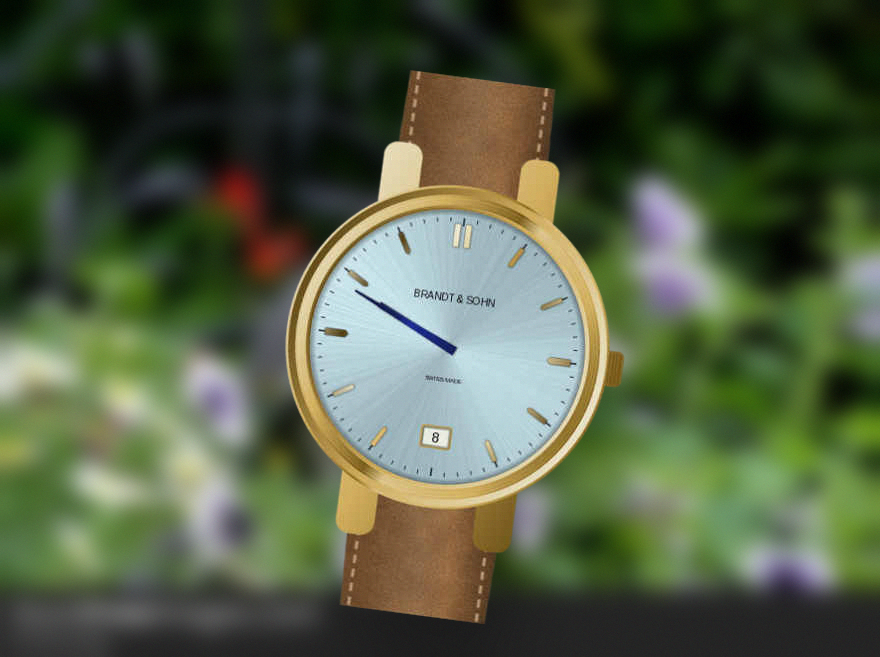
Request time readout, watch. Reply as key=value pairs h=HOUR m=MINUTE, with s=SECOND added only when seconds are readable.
h=9 m=49
